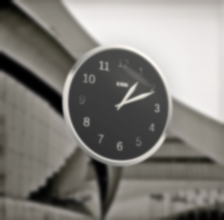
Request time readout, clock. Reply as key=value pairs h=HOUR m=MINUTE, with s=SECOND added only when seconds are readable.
h=1 m=11
